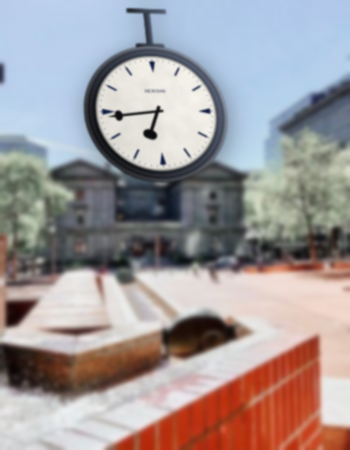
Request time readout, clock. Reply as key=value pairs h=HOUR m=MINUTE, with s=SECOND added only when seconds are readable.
h=6 m=44
